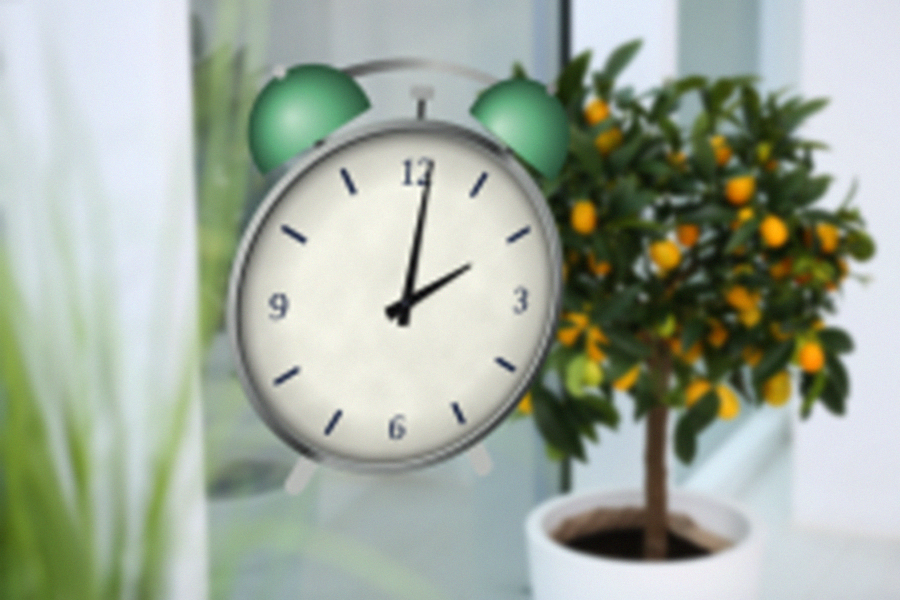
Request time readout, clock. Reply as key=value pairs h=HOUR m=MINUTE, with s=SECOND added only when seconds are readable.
h=2 m=1
